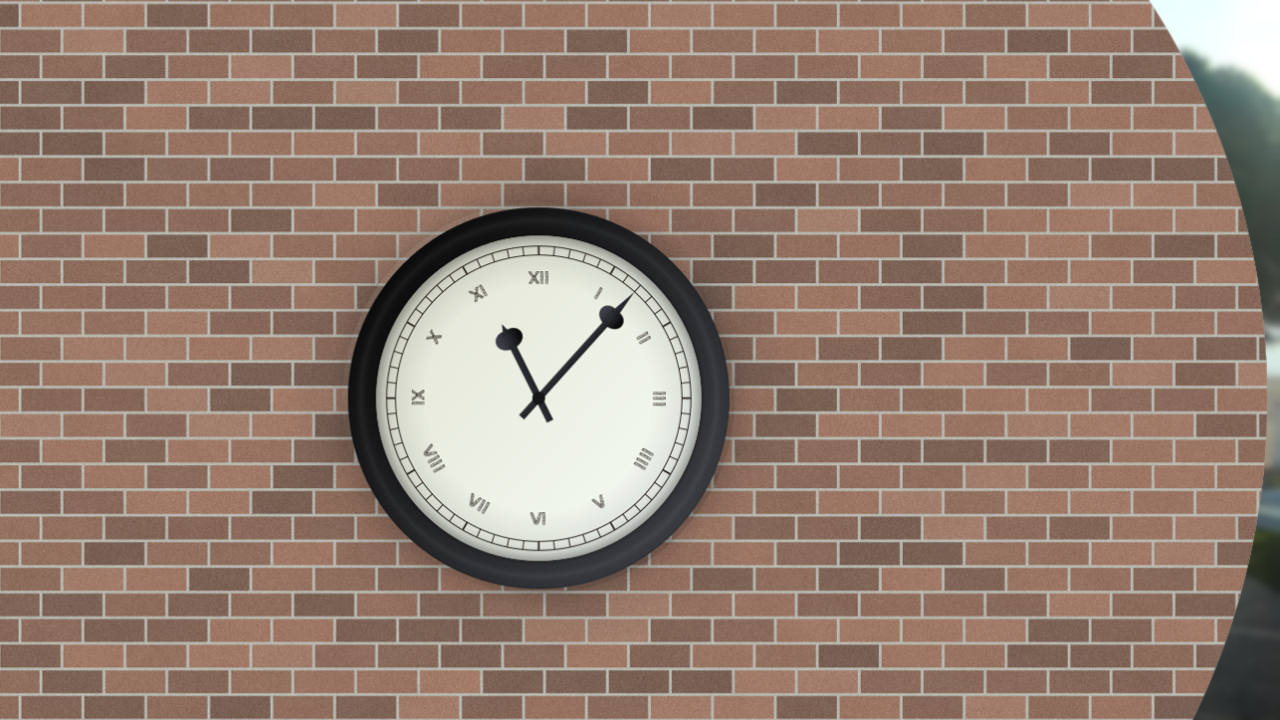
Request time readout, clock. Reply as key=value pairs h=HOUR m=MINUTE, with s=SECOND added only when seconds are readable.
h=11 m=7
